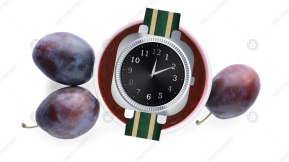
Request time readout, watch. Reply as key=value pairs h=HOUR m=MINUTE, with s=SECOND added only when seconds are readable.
h=12 m=10
